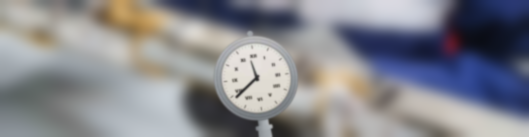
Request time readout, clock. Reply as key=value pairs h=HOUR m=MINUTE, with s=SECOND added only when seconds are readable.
h=11 m=39
